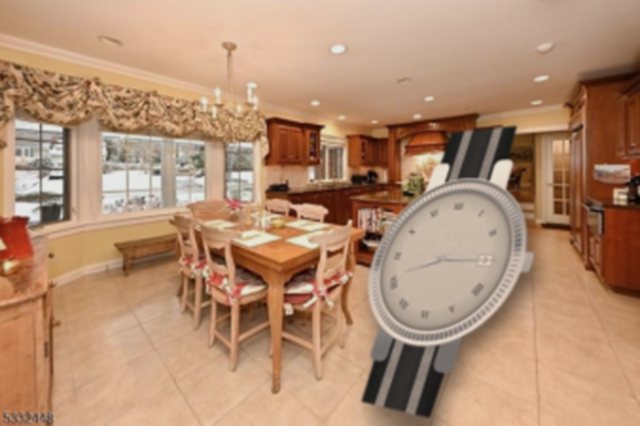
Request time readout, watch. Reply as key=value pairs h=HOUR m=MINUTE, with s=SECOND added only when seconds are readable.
h=8 m=15
